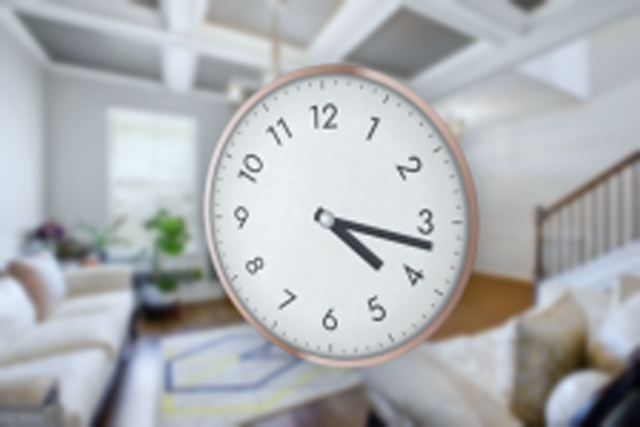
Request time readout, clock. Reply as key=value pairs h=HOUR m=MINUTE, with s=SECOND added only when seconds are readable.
h=4 m=17
